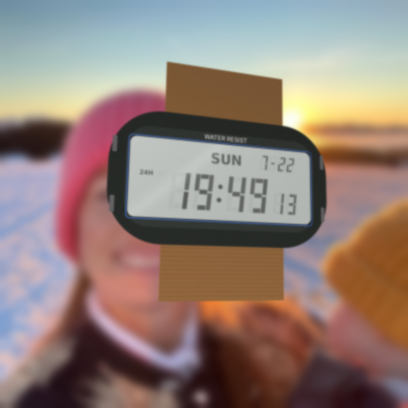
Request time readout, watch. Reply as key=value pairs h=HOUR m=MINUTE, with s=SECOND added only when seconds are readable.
h=19 m=49 s=13
